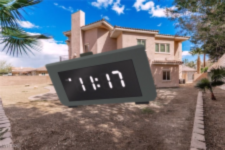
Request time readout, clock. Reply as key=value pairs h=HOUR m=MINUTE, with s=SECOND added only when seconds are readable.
h=11 m=17
